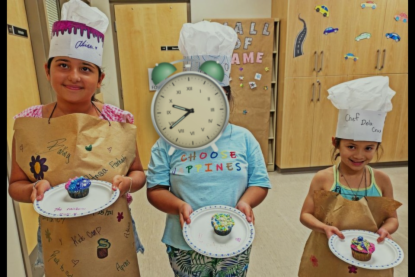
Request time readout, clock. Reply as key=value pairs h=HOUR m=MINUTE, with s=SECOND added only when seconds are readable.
h=9 m=39
